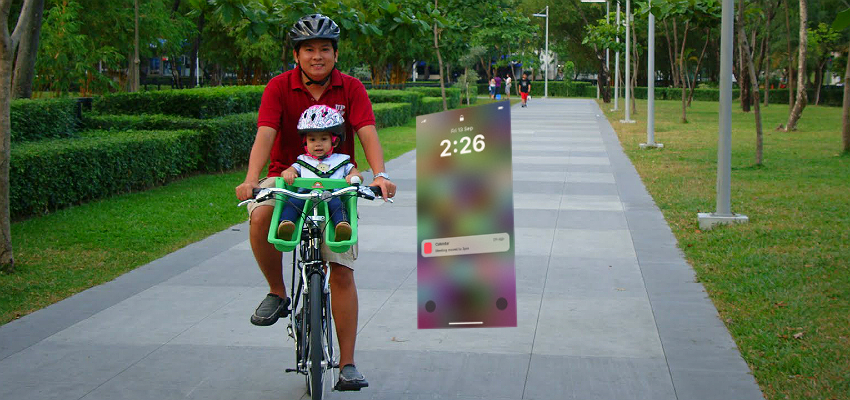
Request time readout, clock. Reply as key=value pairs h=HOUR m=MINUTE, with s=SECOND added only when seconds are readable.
h=2 m=26
